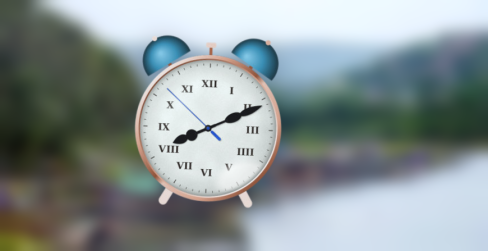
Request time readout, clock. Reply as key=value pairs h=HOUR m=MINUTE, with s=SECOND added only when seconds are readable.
h=8 m=10 s=52
